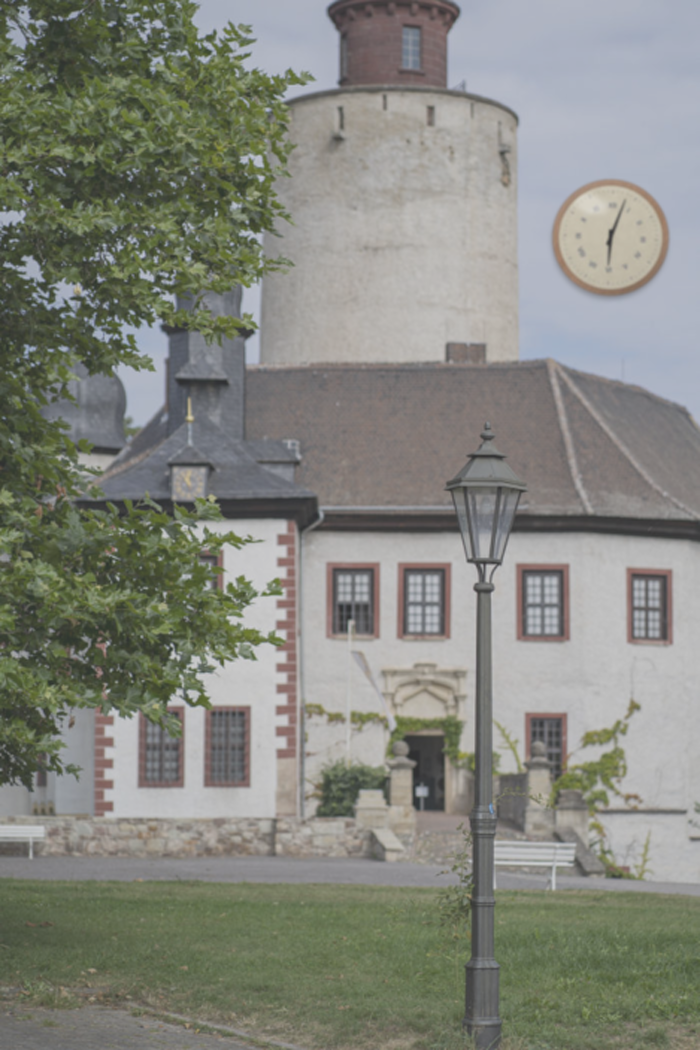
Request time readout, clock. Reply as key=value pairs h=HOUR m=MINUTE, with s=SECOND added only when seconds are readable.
h=6 m=3
